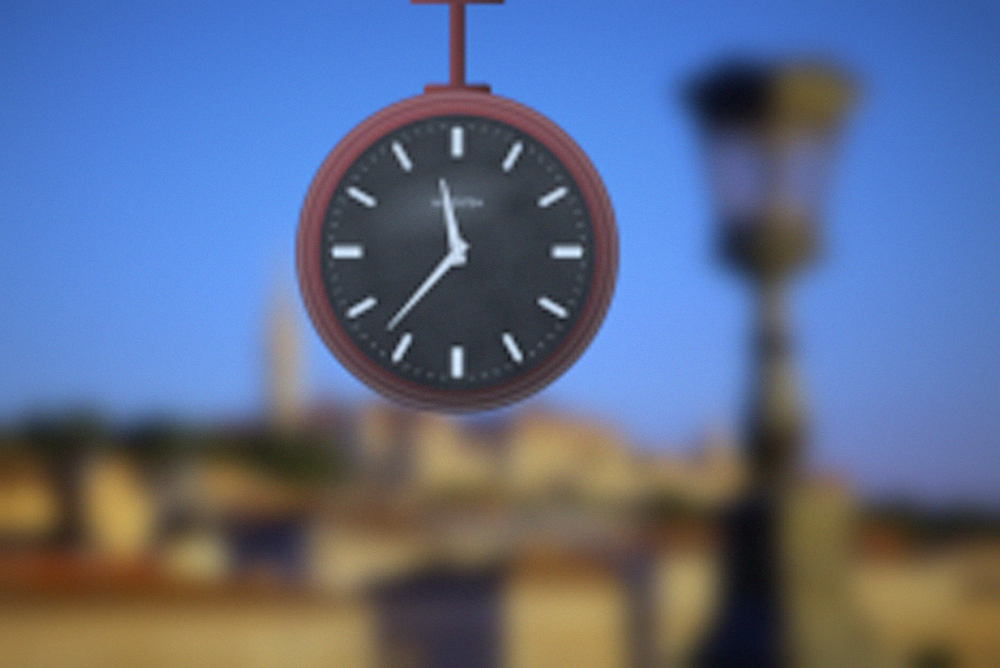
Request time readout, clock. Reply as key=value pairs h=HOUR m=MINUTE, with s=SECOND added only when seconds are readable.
h=11 m=37
